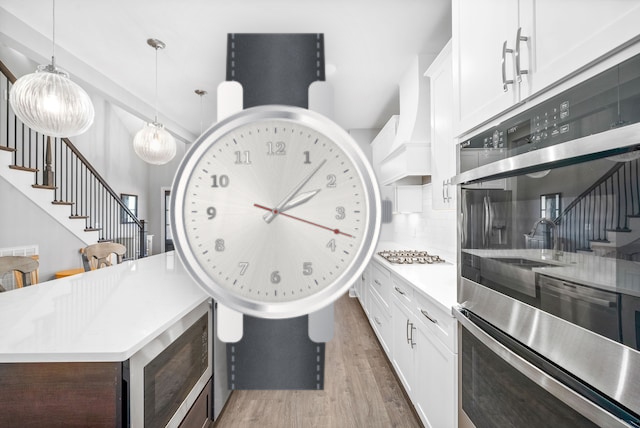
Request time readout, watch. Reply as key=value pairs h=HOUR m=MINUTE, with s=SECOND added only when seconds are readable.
h=2 m=7 s=18
